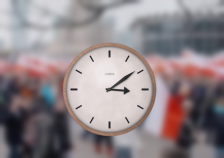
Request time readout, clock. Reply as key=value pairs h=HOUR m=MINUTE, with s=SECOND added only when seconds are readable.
h=3 m=9
